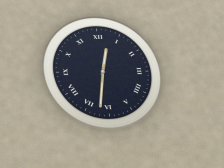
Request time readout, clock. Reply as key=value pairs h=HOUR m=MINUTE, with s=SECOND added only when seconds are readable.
h=12 m=32
